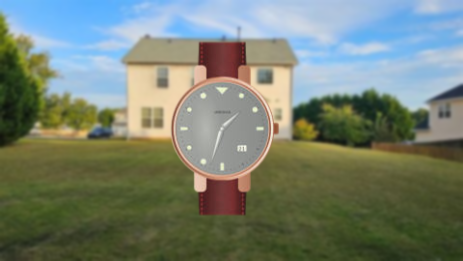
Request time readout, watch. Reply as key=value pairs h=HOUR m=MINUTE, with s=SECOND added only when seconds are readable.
h=1 m=33
